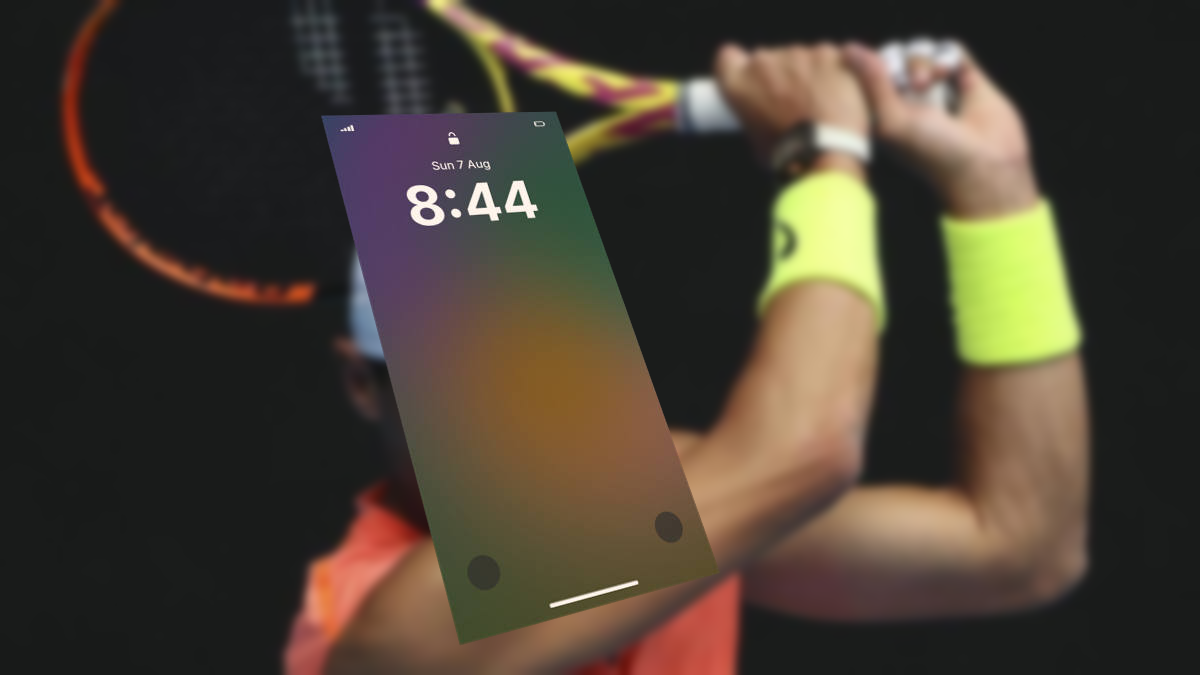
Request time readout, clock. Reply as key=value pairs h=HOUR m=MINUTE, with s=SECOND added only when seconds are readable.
h=8 m=44
